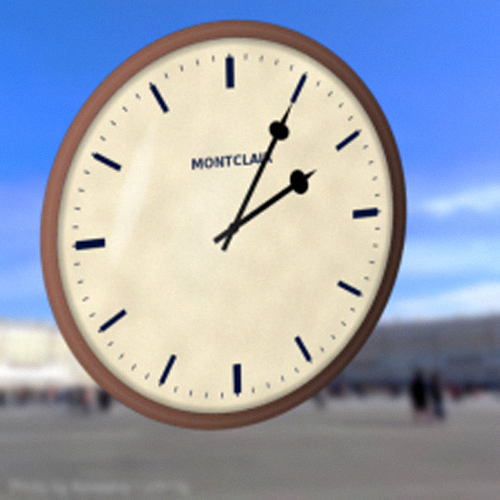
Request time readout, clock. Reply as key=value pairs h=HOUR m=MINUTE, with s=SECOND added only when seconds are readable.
h=2 m=5
